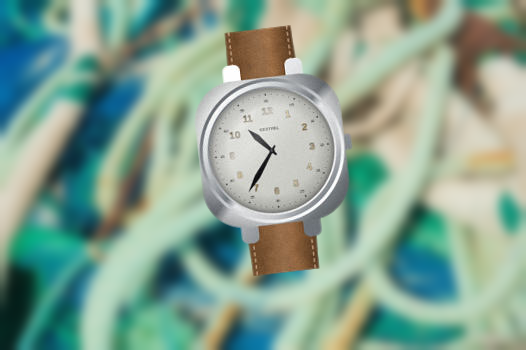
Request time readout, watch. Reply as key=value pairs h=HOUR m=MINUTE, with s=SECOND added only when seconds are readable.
h=10 m=36
